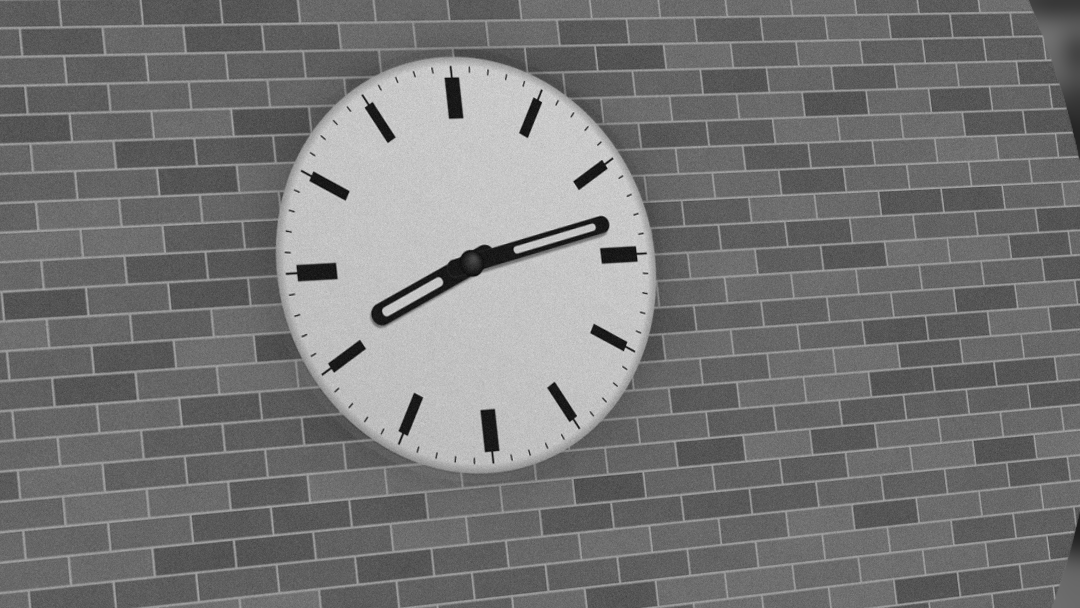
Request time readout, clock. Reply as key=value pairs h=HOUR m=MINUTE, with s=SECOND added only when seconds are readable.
h=8 m=13
